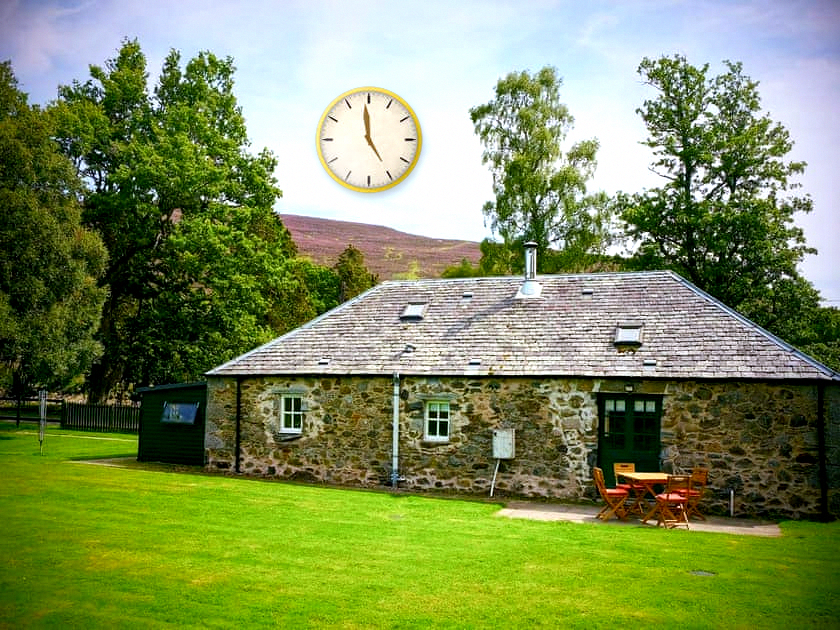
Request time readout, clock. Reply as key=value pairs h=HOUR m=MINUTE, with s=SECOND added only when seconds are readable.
h=4 m=59
